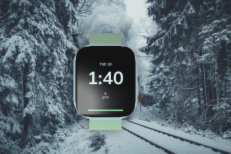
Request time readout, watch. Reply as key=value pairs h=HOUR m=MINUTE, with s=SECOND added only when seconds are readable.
h=1 m=40
